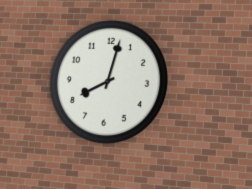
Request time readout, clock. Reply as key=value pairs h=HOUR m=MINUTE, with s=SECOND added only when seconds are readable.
h=8 m=2
